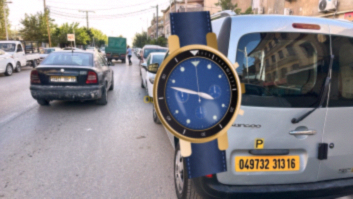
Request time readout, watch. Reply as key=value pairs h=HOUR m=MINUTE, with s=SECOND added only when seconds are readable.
h=3 m=48
